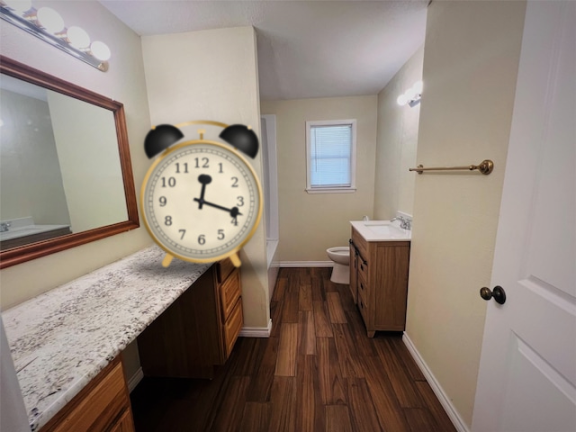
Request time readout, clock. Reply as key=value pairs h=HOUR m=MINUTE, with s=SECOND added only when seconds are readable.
h=12 m=18
